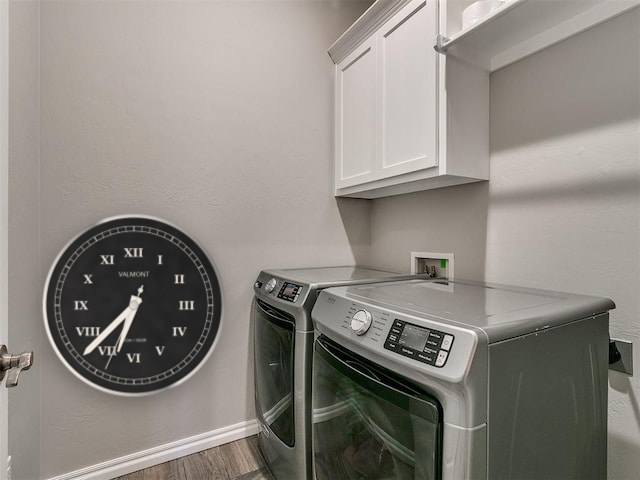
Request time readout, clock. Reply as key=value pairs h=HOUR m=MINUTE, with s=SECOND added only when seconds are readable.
h=6 m=37 s=34
